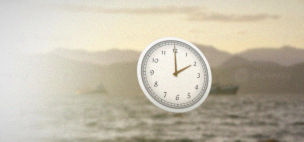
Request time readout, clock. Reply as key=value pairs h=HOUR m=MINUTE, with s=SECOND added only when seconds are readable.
h=2 m=0
